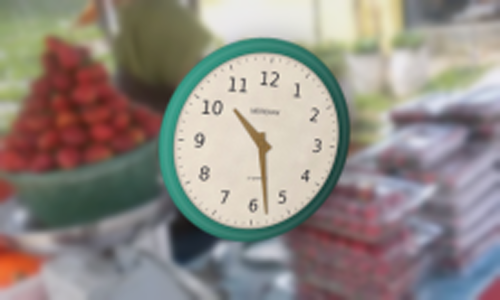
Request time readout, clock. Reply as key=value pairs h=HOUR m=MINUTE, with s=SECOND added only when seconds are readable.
h=10 m=28
